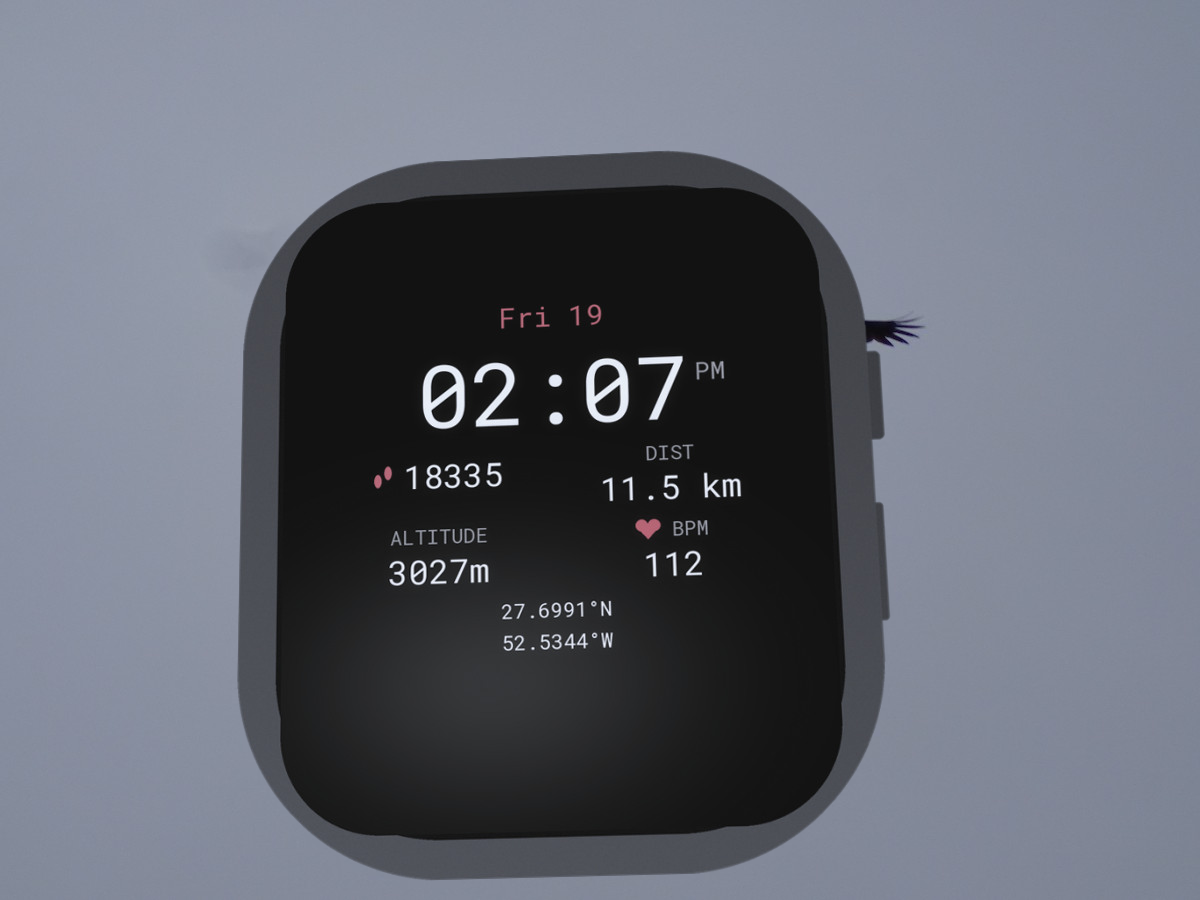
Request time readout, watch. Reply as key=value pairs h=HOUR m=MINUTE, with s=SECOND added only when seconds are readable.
h=2 m=7
